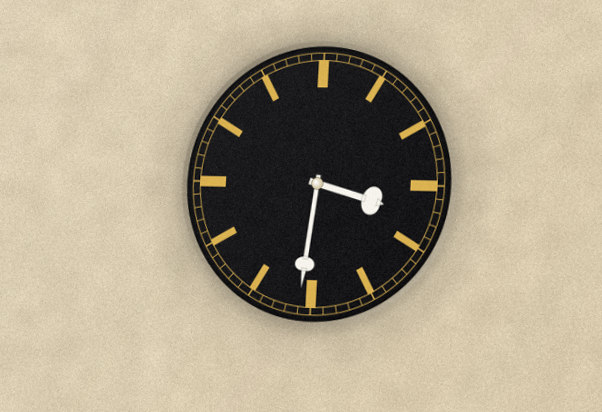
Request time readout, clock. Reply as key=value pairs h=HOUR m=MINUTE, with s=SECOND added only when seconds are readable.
h=3 m=31
